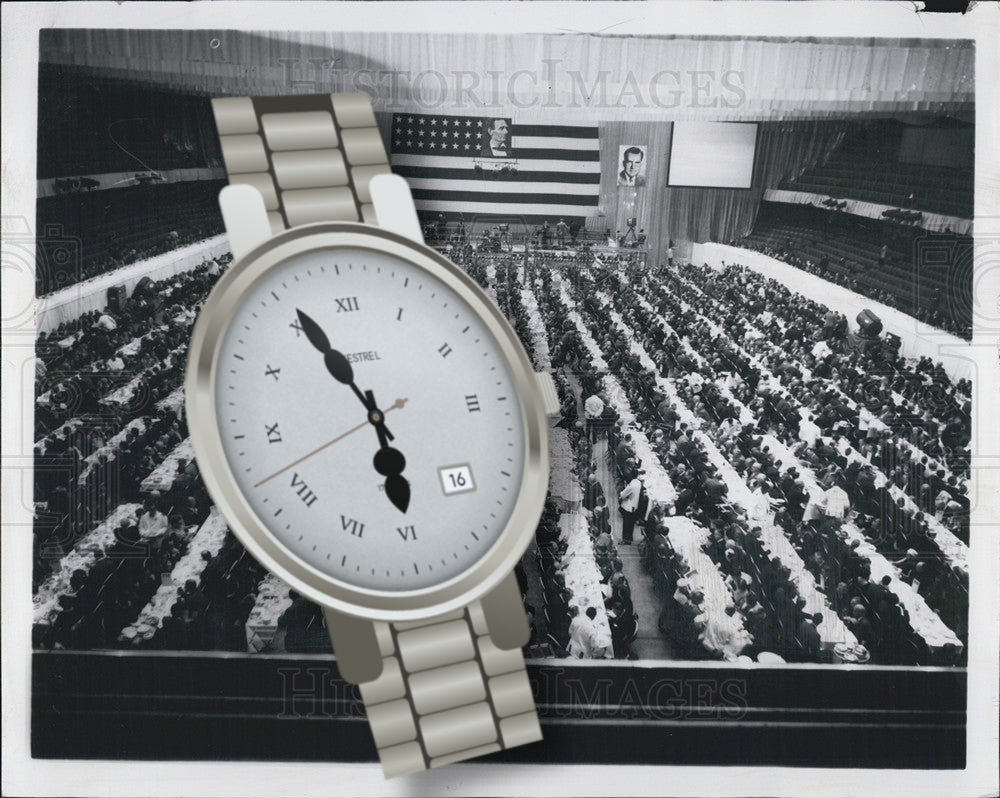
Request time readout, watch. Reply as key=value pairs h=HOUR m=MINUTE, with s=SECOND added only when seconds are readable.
h=5 m=55 s=42
